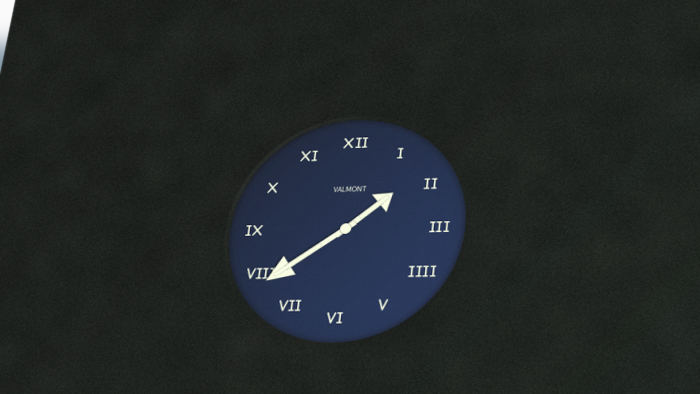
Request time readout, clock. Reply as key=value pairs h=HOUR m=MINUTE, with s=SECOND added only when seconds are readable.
h=1 m=39
